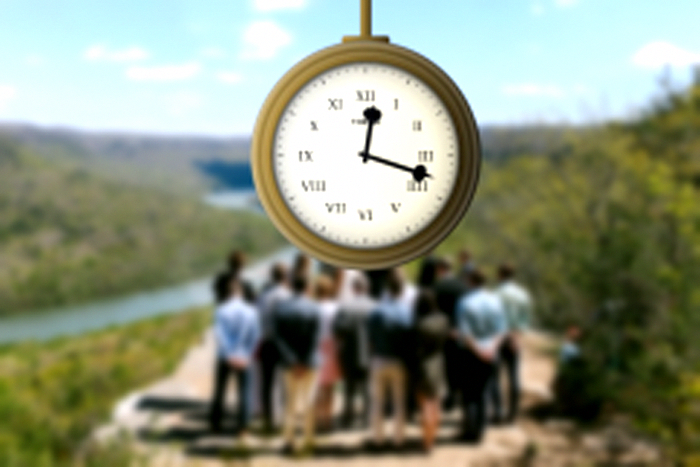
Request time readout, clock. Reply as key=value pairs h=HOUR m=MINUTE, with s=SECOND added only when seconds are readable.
h=12 m=18
